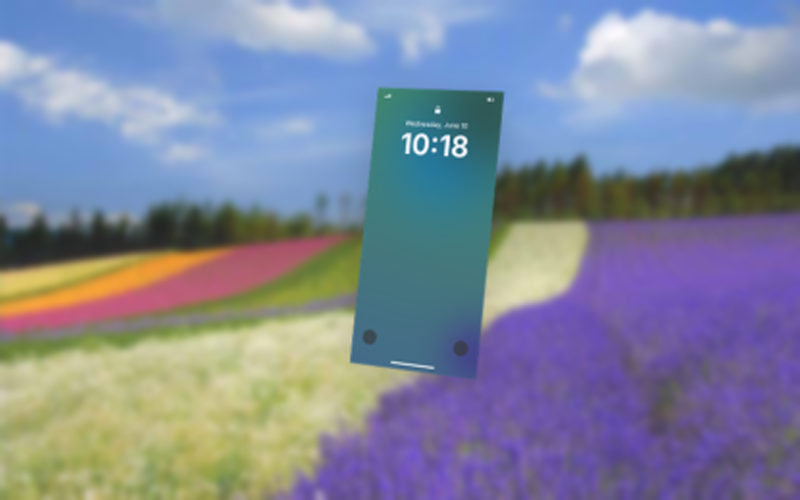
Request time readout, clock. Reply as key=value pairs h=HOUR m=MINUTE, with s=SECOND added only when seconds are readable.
h=10 m=18
